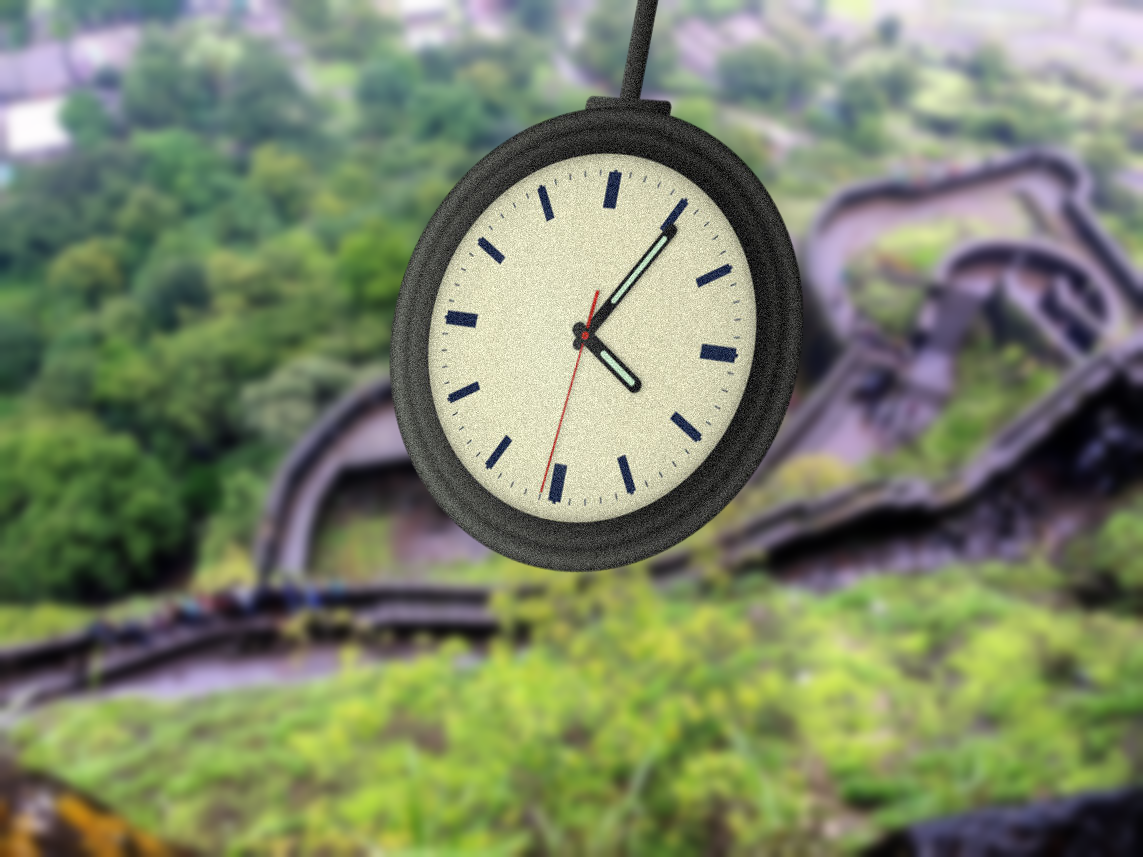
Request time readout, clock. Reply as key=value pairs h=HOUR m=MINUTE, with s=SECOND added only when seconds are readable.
h=4 m=5 s=31
